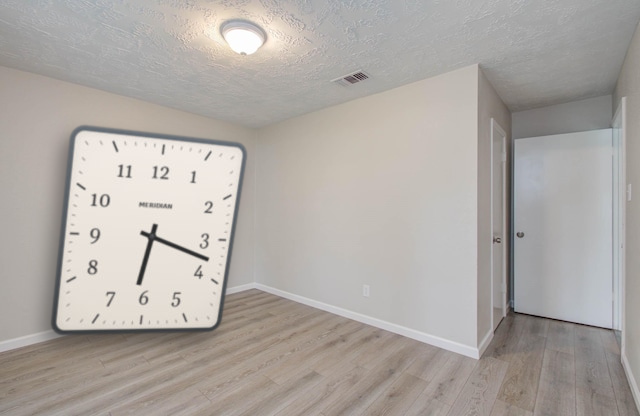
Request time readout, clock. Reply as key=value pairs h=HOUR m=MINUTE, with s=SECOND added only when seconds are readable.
h=6 m=18
